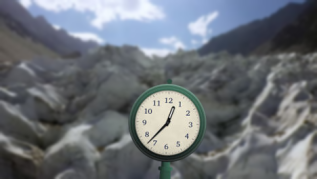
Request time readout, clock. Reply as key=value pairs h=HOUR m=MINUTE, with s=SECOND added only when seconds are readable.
h=12 m=37
